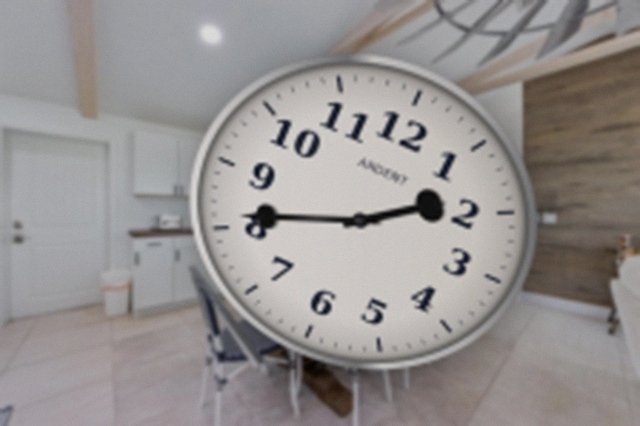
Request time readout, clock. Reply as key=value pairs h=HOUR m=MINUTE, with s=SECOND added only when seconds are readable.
h=1 m=41
